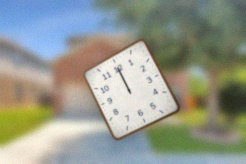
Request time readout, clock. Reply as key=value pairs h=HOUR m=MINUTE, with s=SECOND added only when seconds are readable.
h=12 m=0
